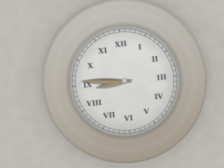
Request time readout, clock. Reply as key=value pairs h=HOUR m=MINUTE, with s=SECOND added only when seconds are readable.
h=8 m=46
